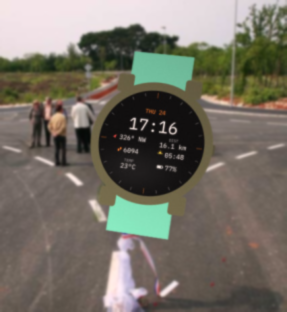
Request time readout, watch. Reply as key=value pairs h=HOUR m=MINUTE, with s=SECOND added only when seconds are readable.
h=17 m=16
